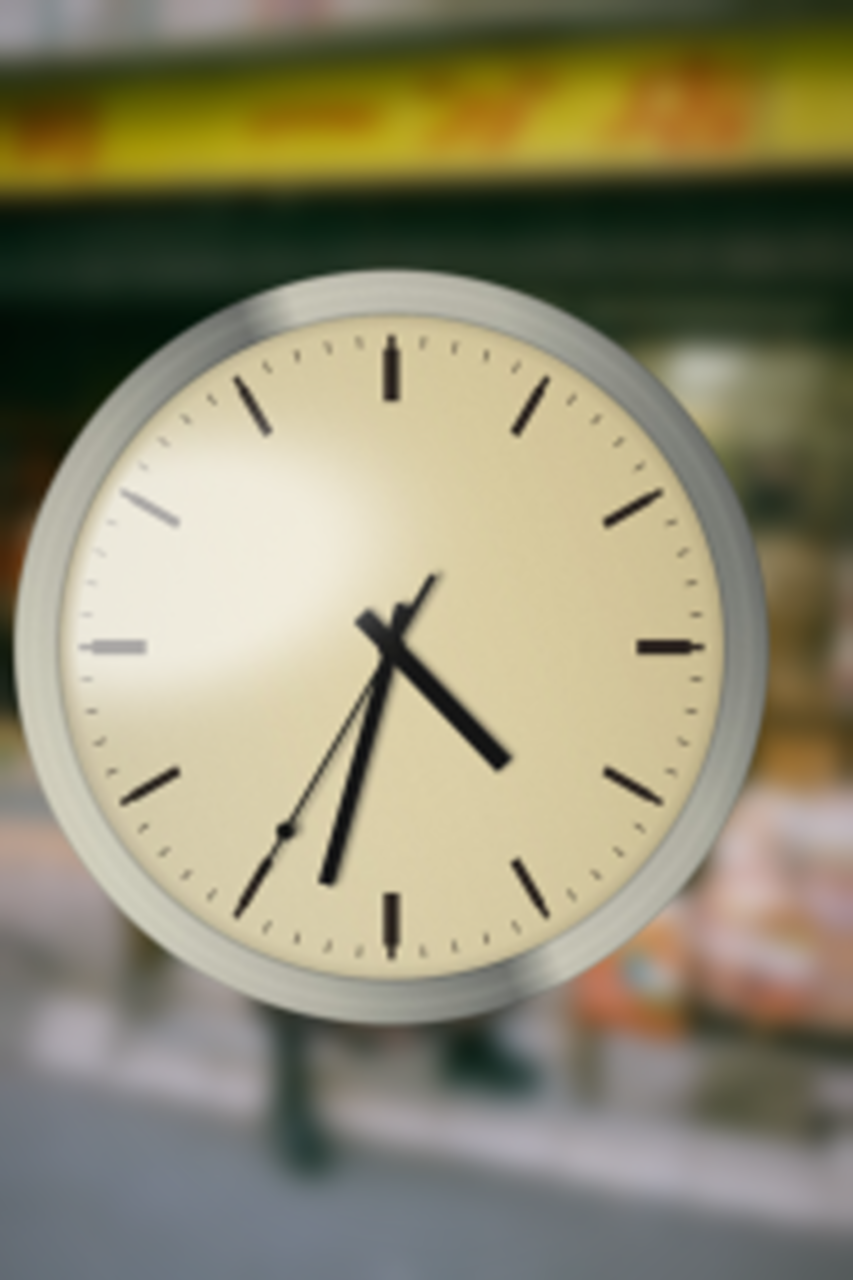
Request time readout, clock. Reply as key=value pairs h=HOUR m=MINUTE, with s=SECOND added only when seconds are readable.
h=4 m=32 s=35
